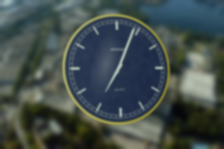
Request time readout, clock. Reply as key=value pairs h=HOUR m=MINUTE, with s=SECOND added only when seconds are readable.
h=7 m=4
